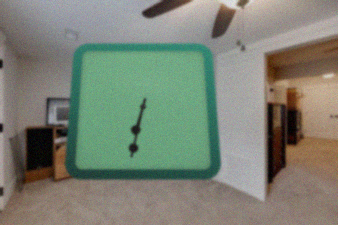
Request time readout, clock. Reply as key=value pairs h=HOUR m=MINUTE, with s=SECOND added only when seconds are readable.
h=6 m=32
